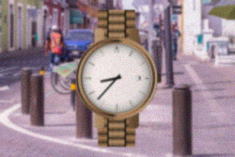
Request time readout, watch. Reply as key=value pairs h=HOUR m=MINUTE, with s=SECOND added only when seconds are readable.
h=8 m=37
